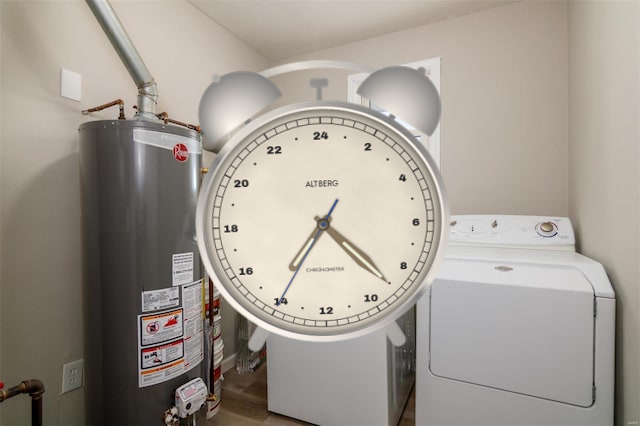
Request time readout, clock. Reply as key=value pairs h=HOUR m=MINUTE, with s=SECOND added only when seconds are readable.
h=14 m=22 s=35
